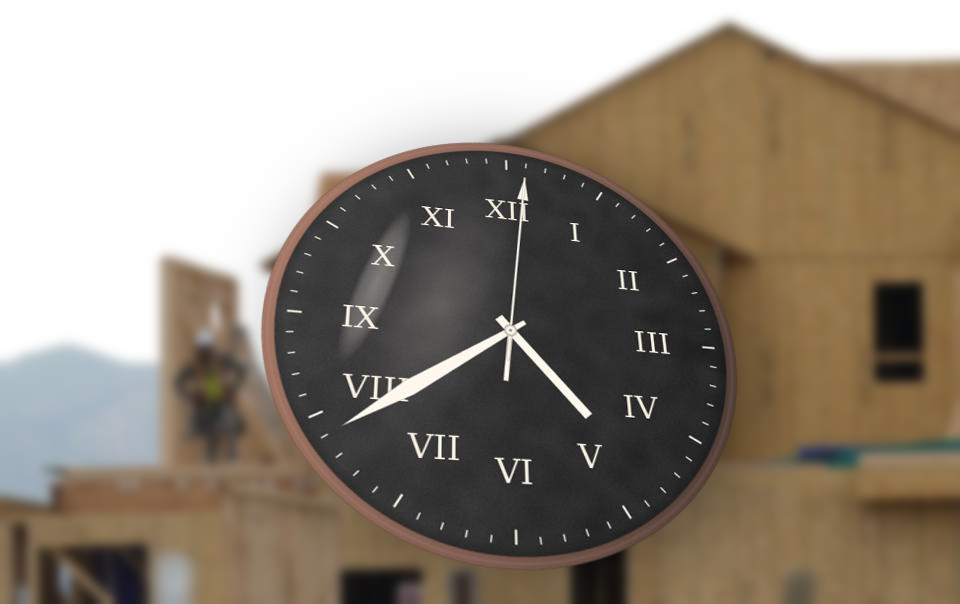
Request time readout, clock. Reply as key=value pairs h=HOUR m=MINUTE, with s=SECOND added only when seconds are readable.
h=4 m=39 s=1
